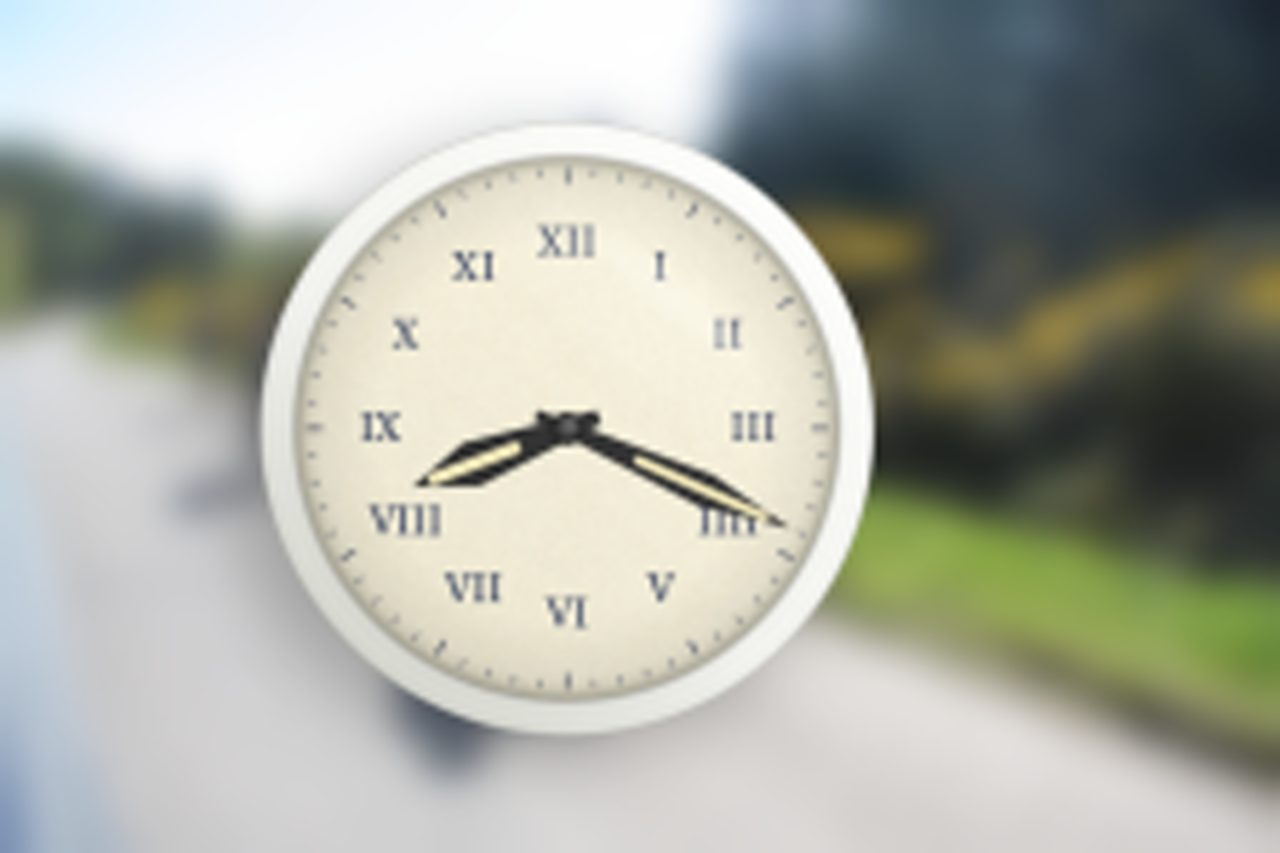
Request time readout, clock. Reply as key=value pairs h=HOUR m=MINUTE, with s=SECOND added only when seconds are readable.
h=8 m=19
